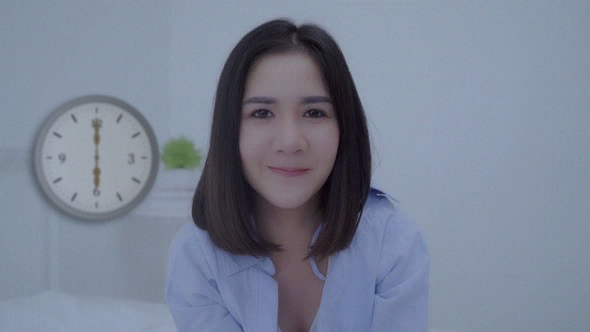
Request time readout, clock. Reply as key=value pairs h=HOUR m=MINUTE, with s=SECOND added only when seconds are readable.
h=6 m=0
